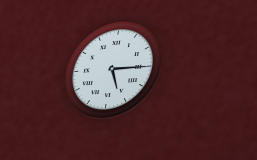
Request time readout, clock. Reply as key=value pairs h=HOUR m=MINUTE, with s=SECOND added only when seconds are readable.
h=5 m=15
